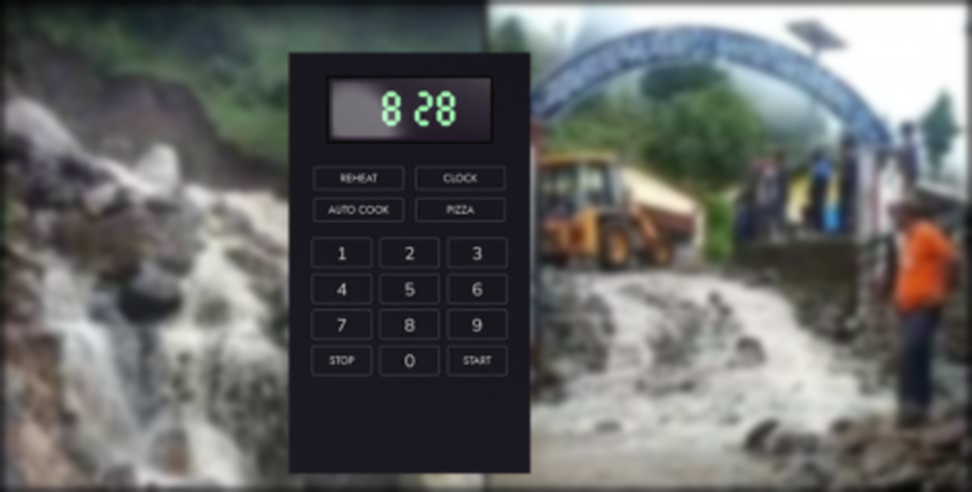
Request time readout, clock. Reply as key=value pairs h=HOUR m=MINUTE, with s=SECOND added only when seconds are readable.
h=8 m=28
